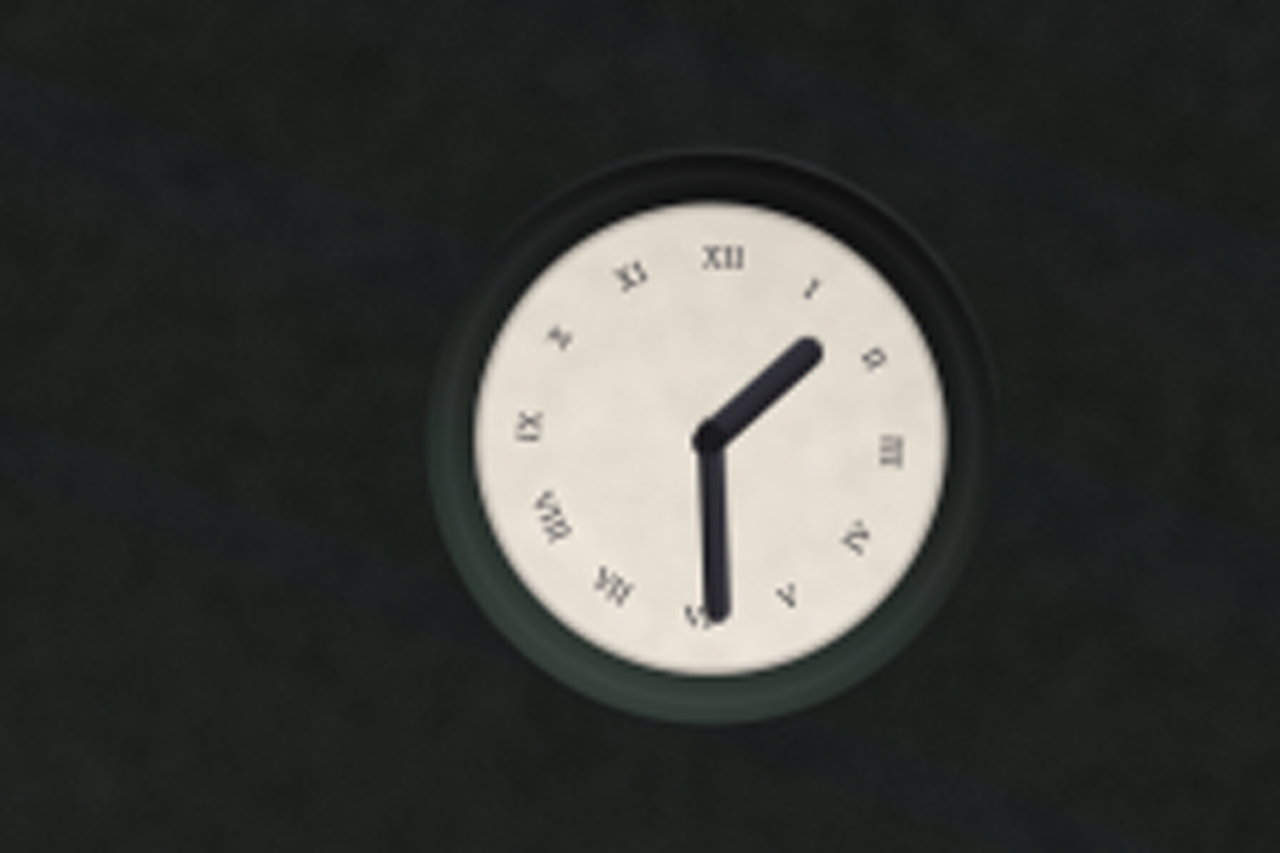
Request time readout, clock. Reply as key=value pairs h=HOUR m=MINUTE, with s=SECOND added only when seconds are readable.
h=1 m=29
